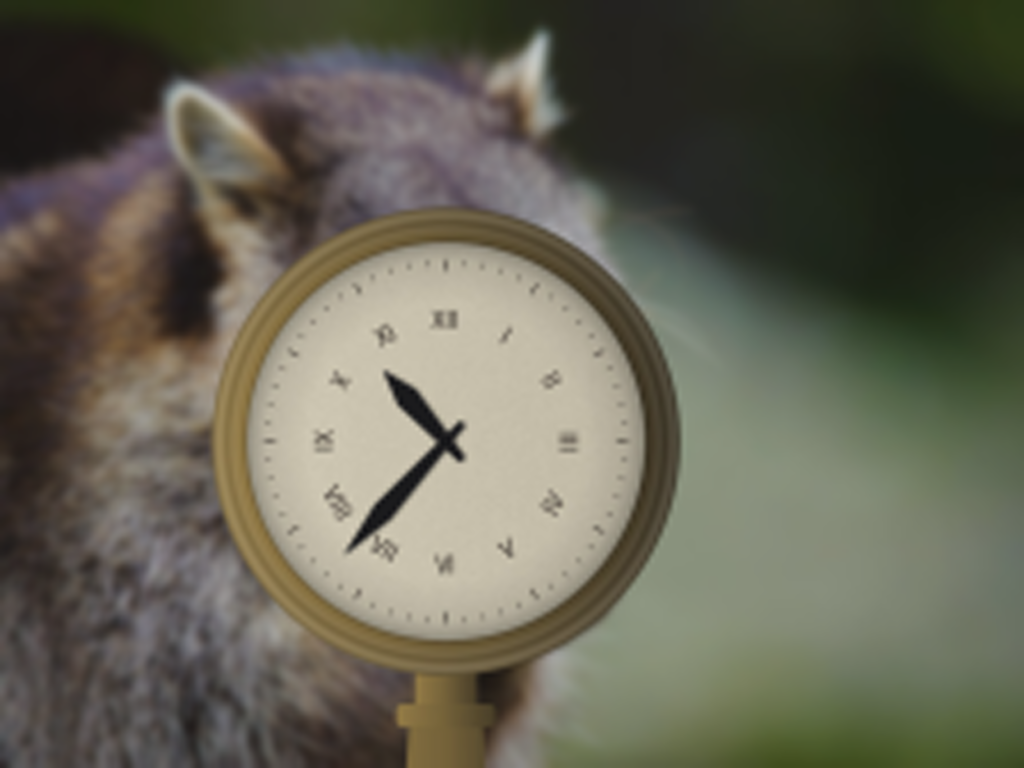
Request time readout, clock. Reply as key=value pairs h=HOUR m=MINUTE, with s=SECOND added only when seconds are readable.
h=10 m=37
